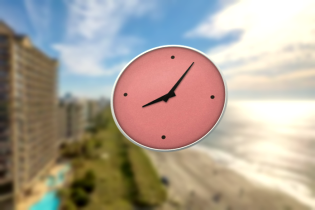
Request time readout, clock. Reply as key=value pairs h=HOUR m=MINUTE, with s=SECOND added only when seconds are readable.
h=8 m=5
